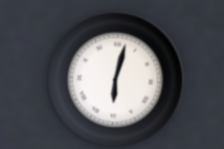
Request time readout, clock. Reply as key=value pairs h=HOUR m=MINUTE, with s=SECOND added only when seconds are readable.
h=6 m=2
